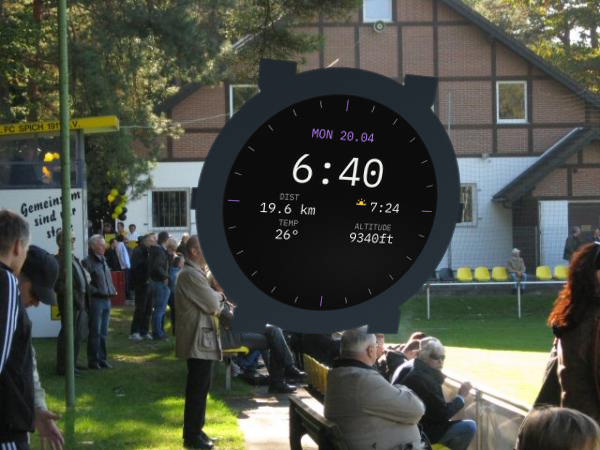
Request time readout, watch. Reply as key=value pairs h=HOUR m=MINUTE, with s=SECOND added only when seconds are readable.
h=6 m=40
